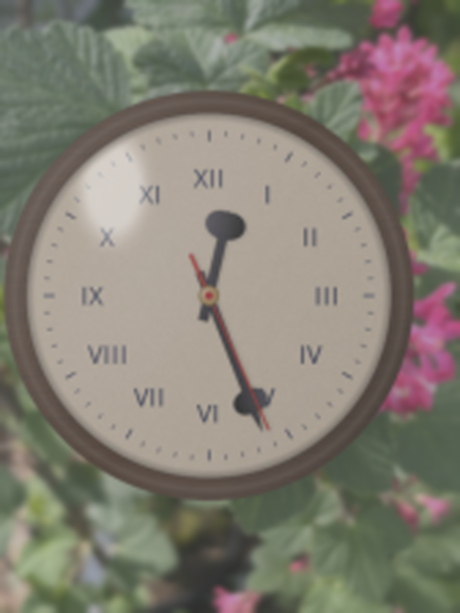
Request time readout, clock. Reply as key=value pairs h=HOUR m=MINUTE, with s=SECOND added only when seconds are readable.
h=12 m=26 s=26
